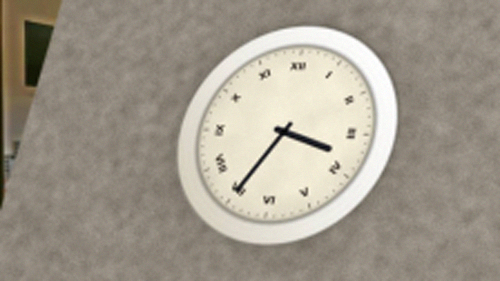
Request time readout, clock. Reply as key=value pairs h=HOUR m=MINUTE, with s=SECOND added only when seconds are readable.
h=3 m=35
